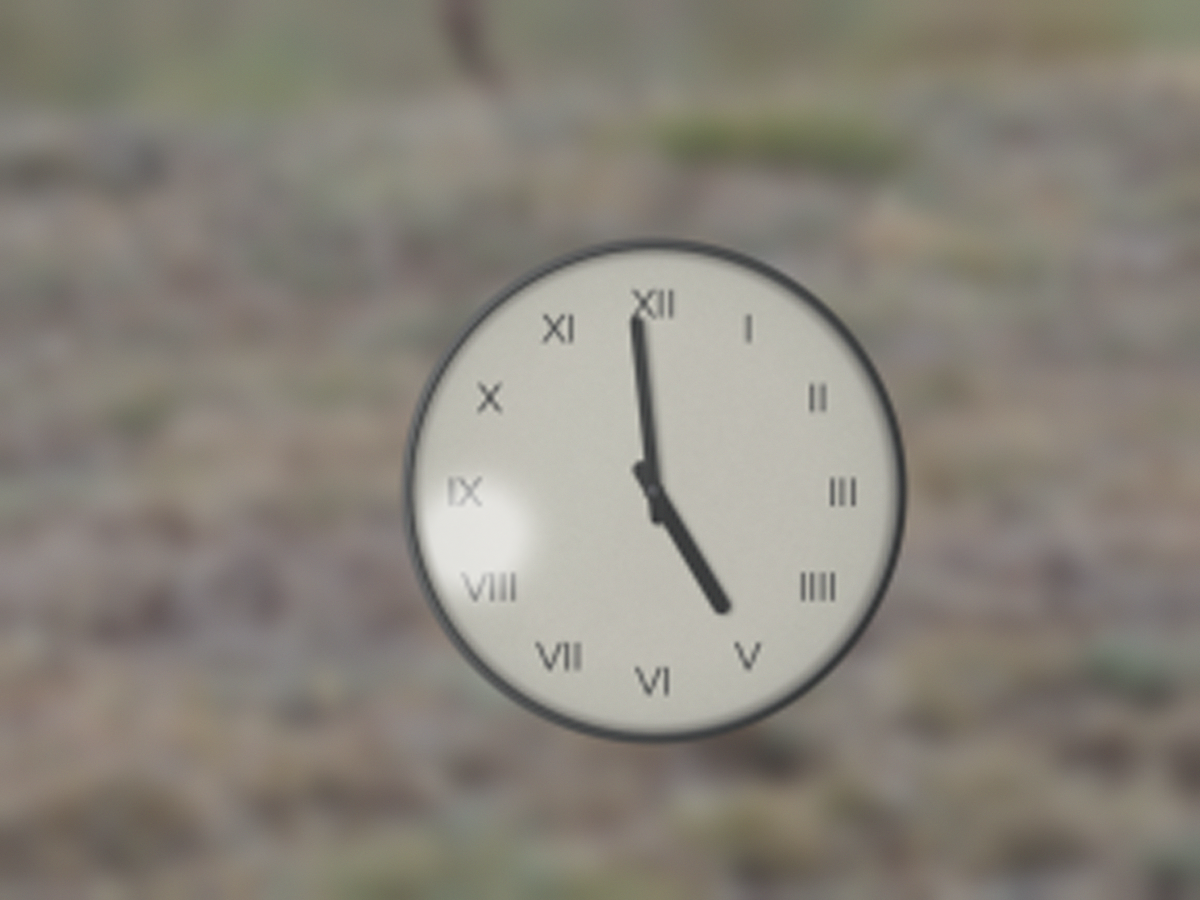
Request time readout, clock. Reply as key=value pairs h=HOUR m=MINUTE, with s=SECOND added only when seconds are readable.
h=4 m=59
